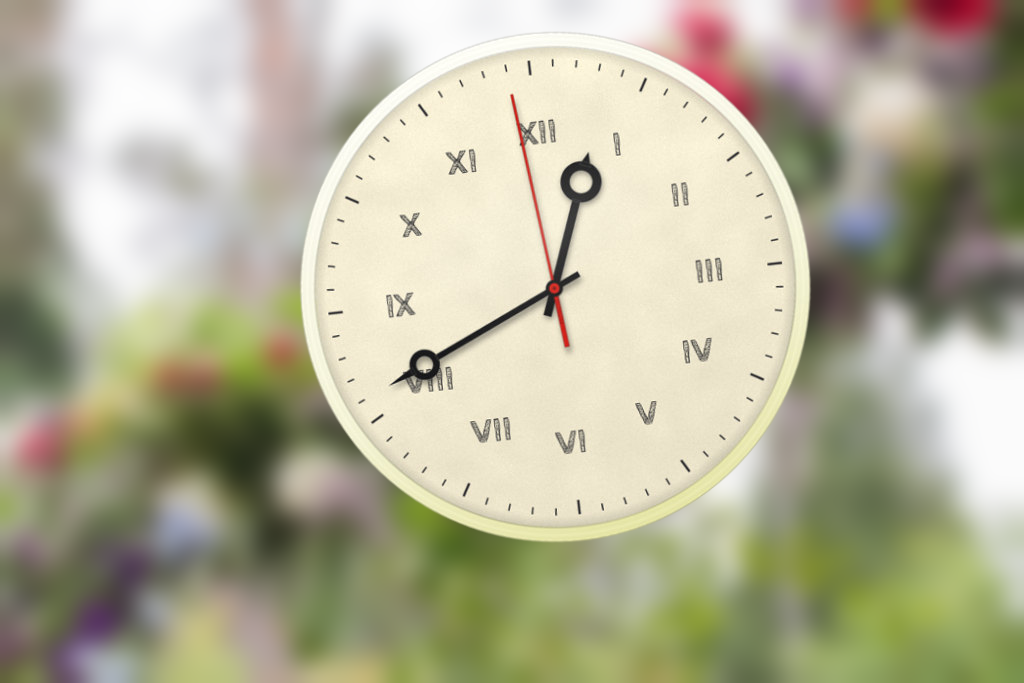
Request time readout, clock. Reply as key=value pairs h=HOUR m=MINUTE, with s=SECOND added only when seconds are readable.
h=12 m=40 s=59
